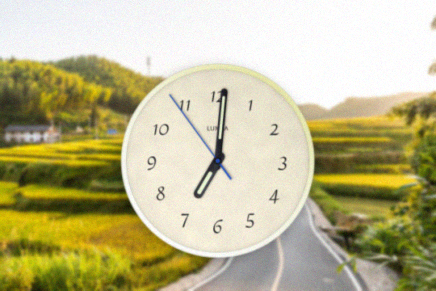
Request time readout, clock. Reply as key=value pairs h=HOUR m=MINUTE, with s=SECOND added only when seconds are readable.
h=7 m=0 s=54
